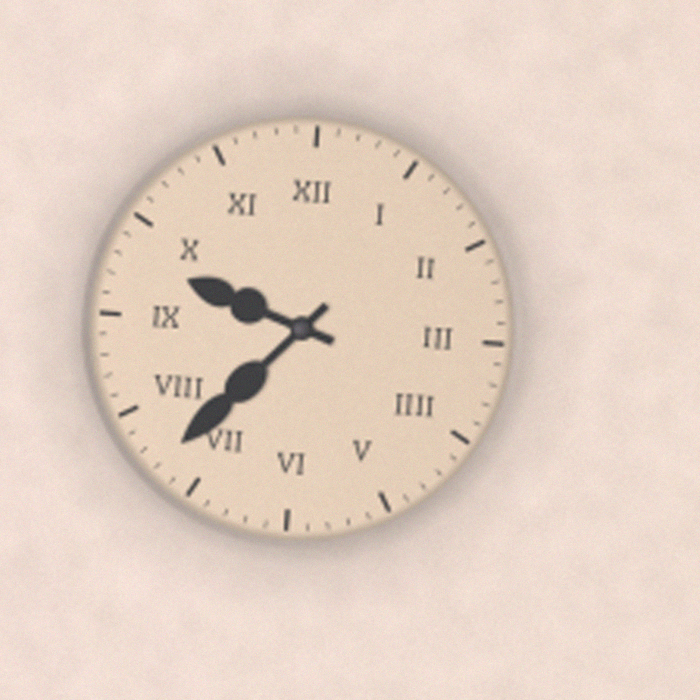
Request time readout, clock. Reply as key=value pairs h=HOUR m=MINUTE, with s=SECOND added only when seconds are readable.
h=9 m=37
